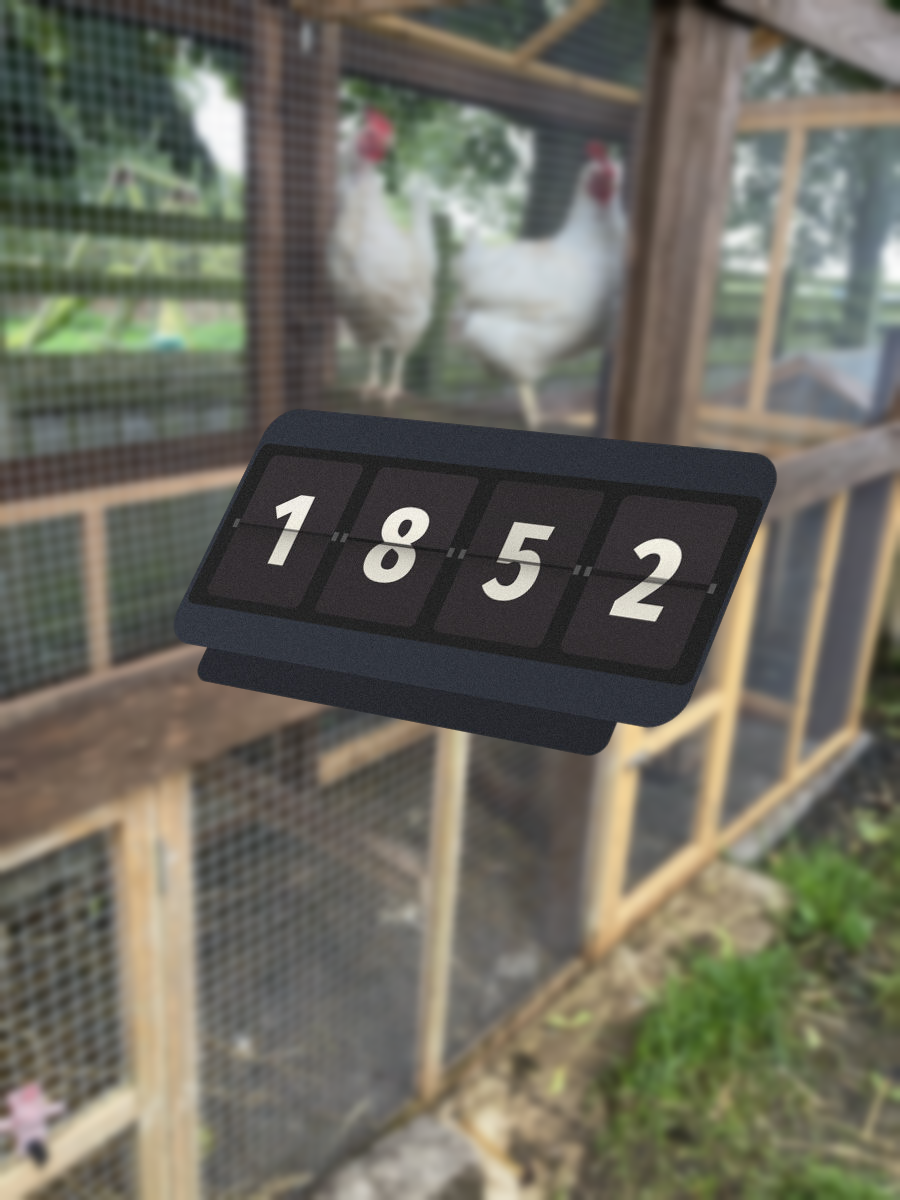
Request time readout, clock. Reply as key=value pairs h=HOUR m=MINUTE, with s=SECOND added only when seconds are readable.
h=18 m=52
